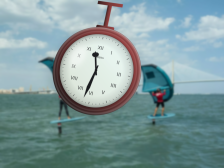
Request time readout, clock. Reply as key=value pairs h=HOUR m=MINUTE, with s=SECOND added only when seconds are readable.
h=11 m=32
